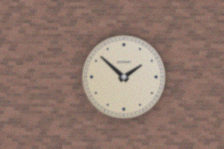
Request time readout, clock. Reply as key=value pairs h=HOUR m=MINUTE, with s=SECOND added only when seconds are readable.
h=1 m=52
